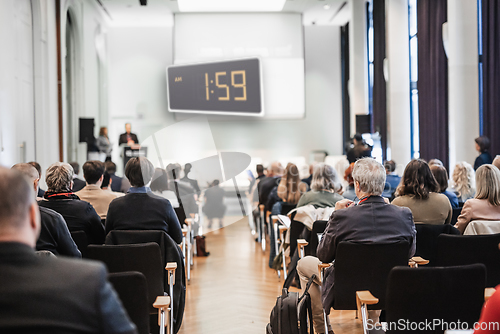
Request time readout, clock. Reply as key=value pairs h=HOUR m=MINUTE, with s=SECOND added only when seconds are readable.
h=1 m=59
